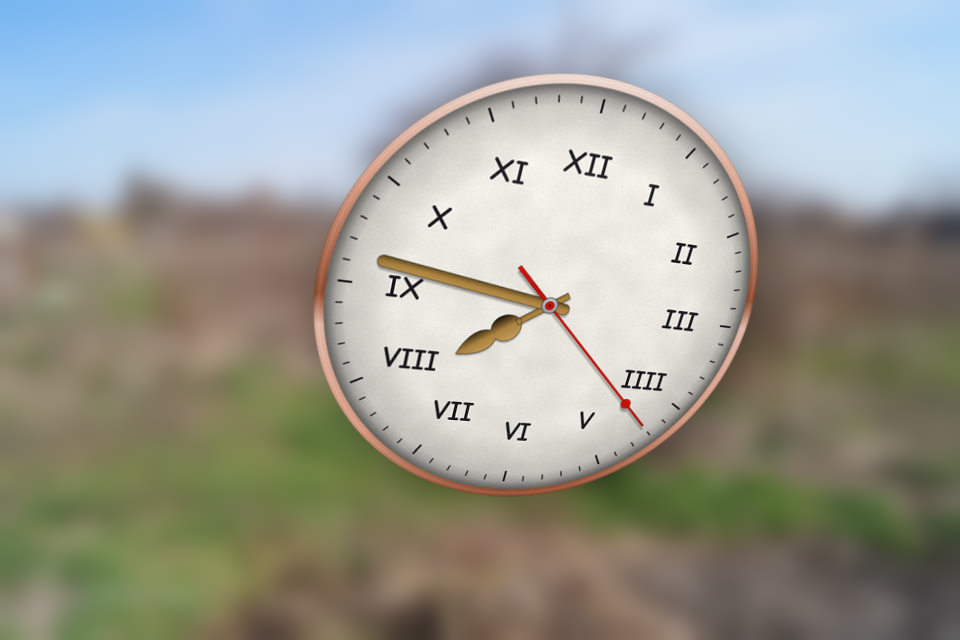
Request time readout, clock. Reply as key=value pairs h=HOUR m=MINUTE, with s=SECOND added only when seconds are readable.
h=7 m=46 s=22
